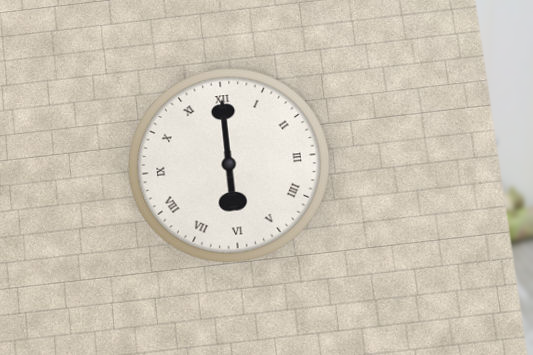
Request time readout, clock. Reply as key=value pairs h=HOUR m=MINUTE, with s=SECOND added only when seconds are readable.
h=6 m=0
